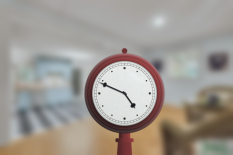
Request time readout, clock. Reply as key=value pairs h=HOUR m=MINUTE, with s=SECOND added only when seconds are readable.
h=4 m=49
